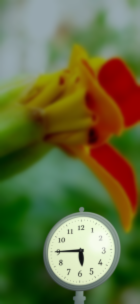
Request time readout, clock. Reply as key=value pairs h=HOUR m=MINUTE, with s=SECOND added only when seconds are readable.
h=5 m=45
